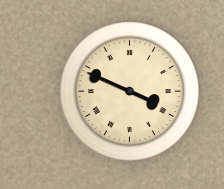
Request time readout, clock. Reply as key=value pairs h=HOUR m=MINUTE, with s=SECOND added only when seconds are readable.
h=3 m=49
